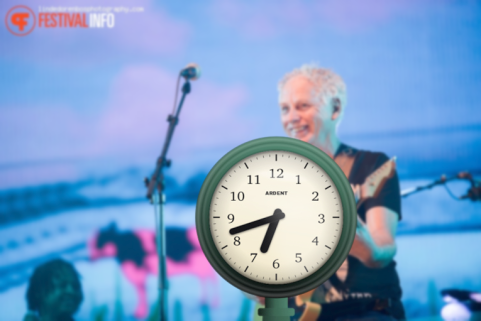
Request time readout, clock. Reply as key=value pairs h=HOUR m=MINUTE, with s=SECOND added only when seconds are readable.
h=6 m=42
